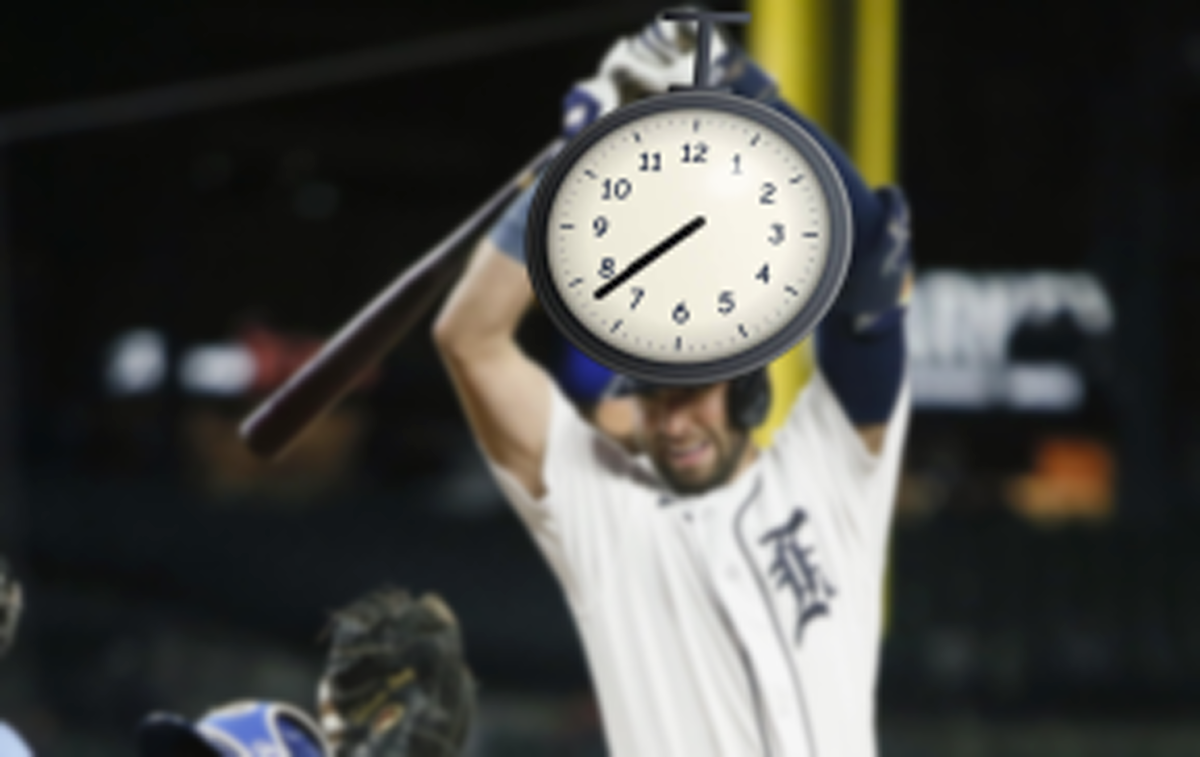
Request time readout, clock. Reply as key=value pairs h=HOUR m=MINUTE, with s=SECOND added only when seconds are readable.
h=7 m=38
